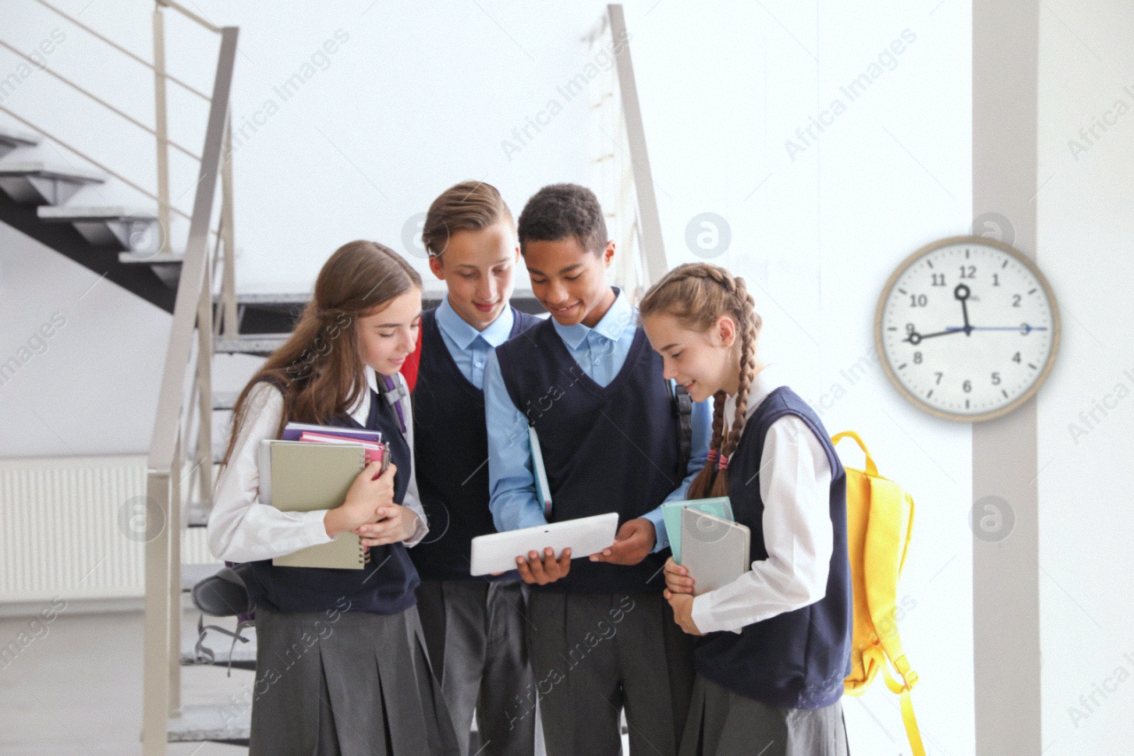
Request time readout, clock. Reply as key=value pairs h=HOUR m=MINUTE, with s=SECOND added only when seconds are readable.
h=11 m=43 s=15
